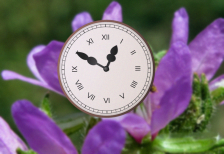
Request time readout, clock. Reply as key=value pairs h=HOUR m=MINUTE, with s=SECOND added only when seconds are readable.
h=12 m=50
